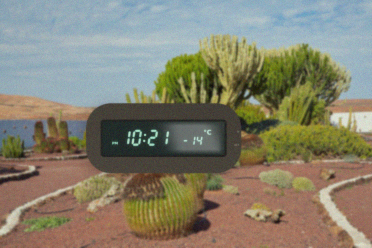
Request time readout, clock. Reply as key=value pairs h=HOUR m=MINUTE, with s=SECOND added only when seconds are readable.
h=10 m=21
